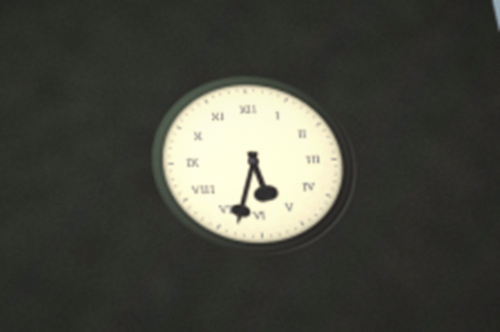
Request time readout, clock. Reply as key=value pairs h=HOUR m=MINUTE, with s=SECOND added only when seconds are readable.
h=5 m=33
